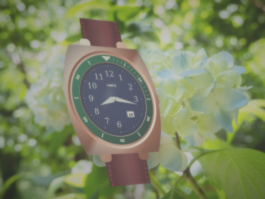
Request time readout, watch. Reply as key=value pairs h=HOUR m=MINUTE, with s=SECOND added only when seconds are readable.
h=8 m=17
